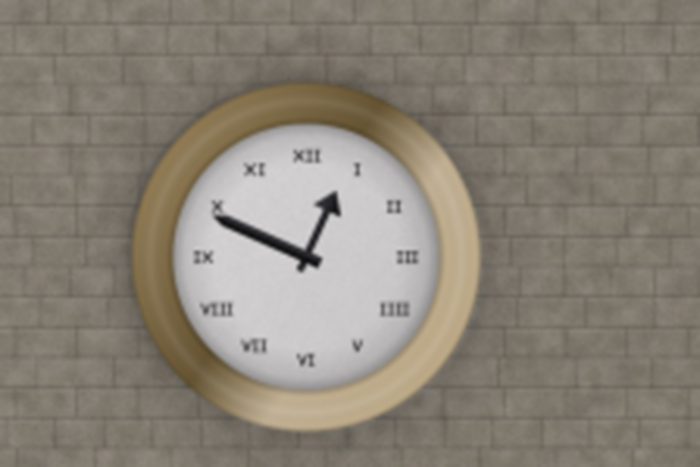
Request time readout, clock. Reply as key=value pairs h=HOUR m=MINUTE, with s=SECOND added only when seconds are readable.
h=12 m=49
